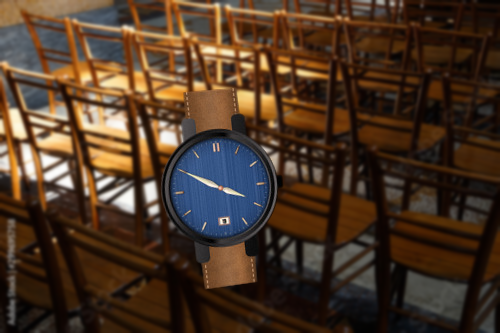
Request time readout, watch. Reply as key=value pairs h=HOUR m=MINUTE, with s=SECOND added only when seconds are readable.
h=3 m=50
